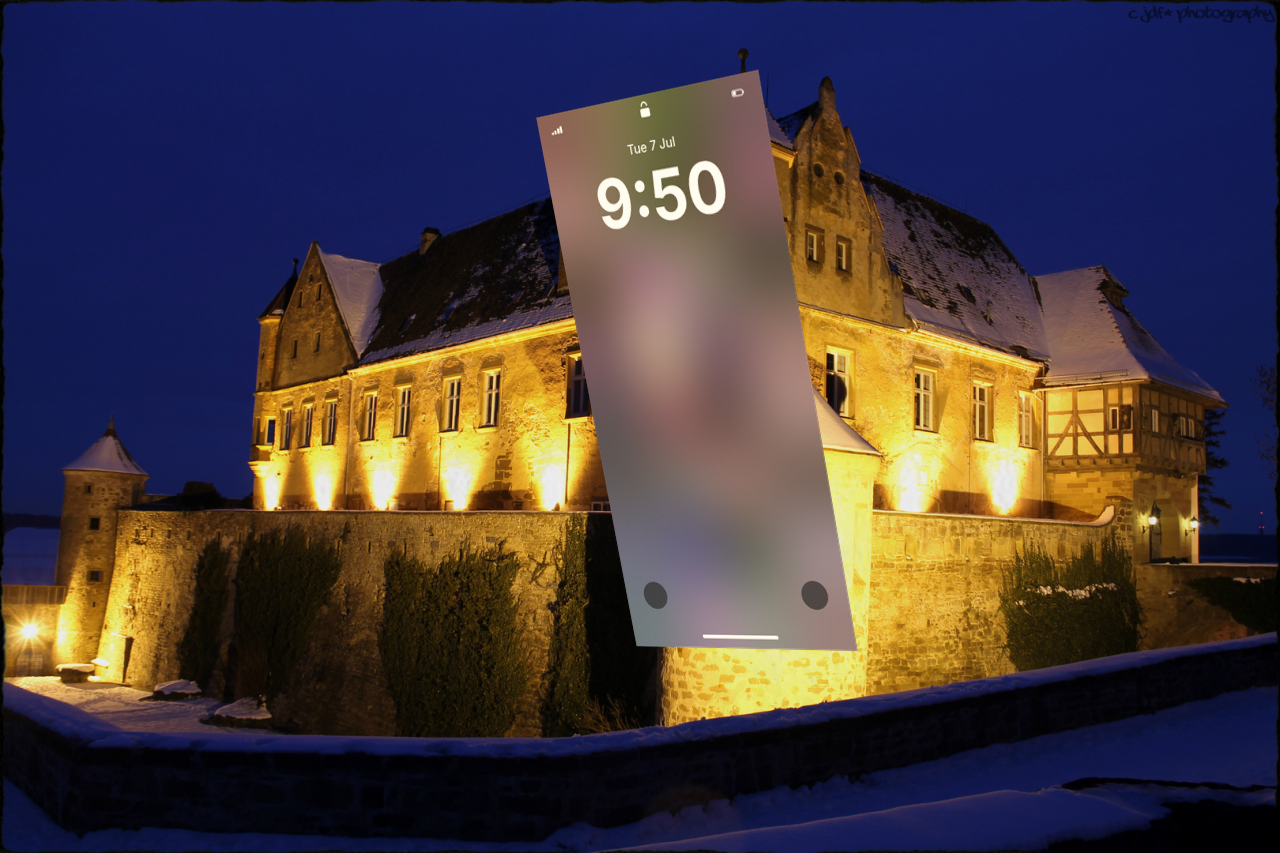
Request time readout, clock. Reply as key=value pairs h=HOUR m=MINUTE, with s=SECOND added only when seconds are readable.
h=9 m=50
